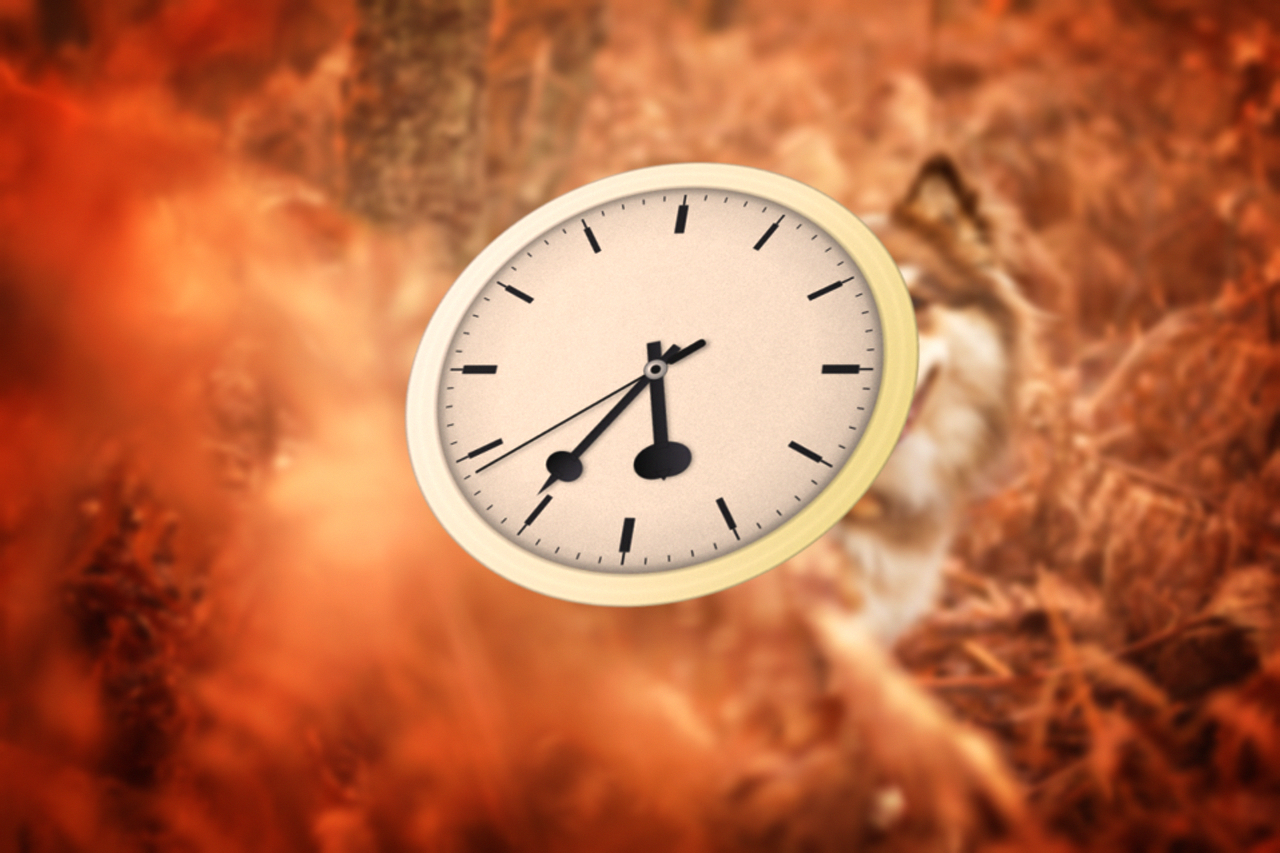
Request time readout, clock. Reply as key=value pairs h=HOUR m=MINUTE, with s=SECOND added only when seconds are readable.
h=5 m=35 s=39
